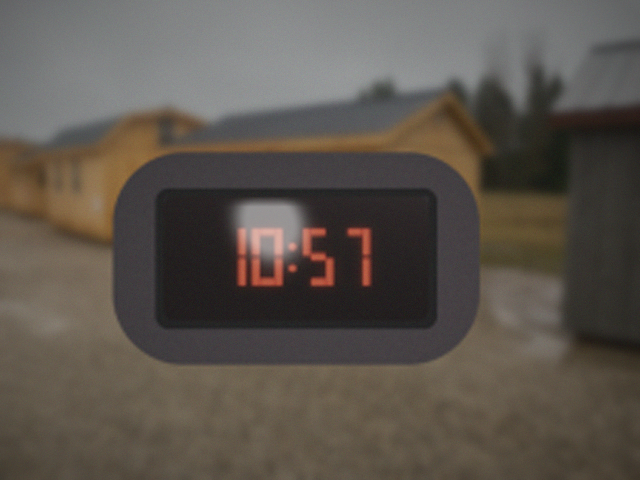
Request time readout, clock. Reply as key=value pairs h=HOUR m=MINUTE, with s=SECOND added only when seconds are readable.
h=10 m=57
